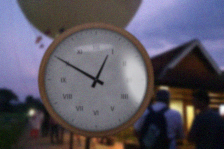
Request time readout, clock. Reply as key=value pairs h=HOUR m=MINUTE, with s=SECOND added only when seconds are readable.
h=12 m=50
